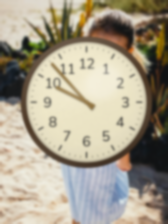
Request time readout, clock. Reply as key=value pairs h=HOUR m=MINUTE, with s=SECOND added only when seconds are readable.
h=9 m=53
